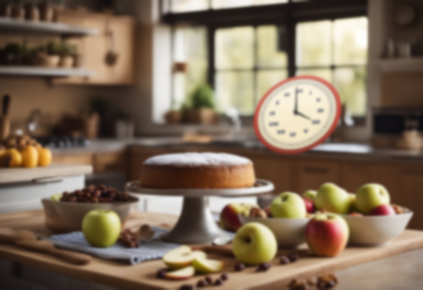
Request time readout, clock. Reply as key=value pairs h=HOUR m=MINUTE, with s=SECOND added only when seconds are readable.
h=3 m=59
